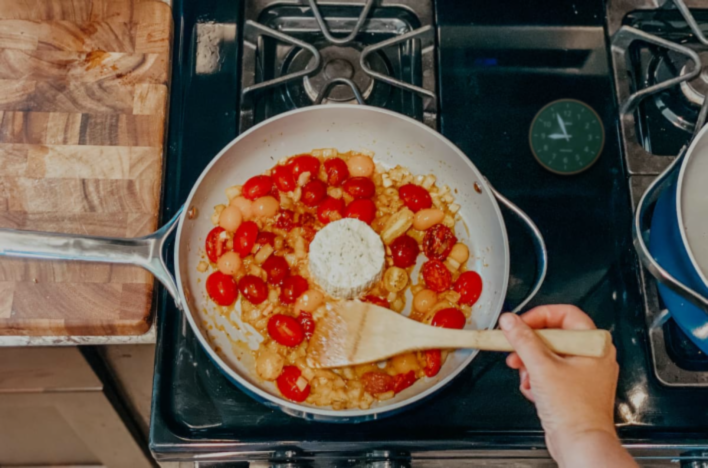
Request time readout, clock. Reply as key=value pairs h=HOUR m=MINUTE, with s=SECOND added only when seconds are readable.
h=8 m=56
